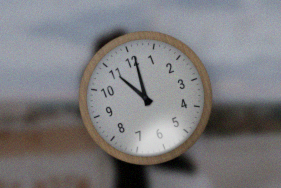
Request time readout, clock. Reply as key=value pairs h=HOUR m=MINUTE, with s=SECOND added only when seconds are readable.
h=11 m=1
